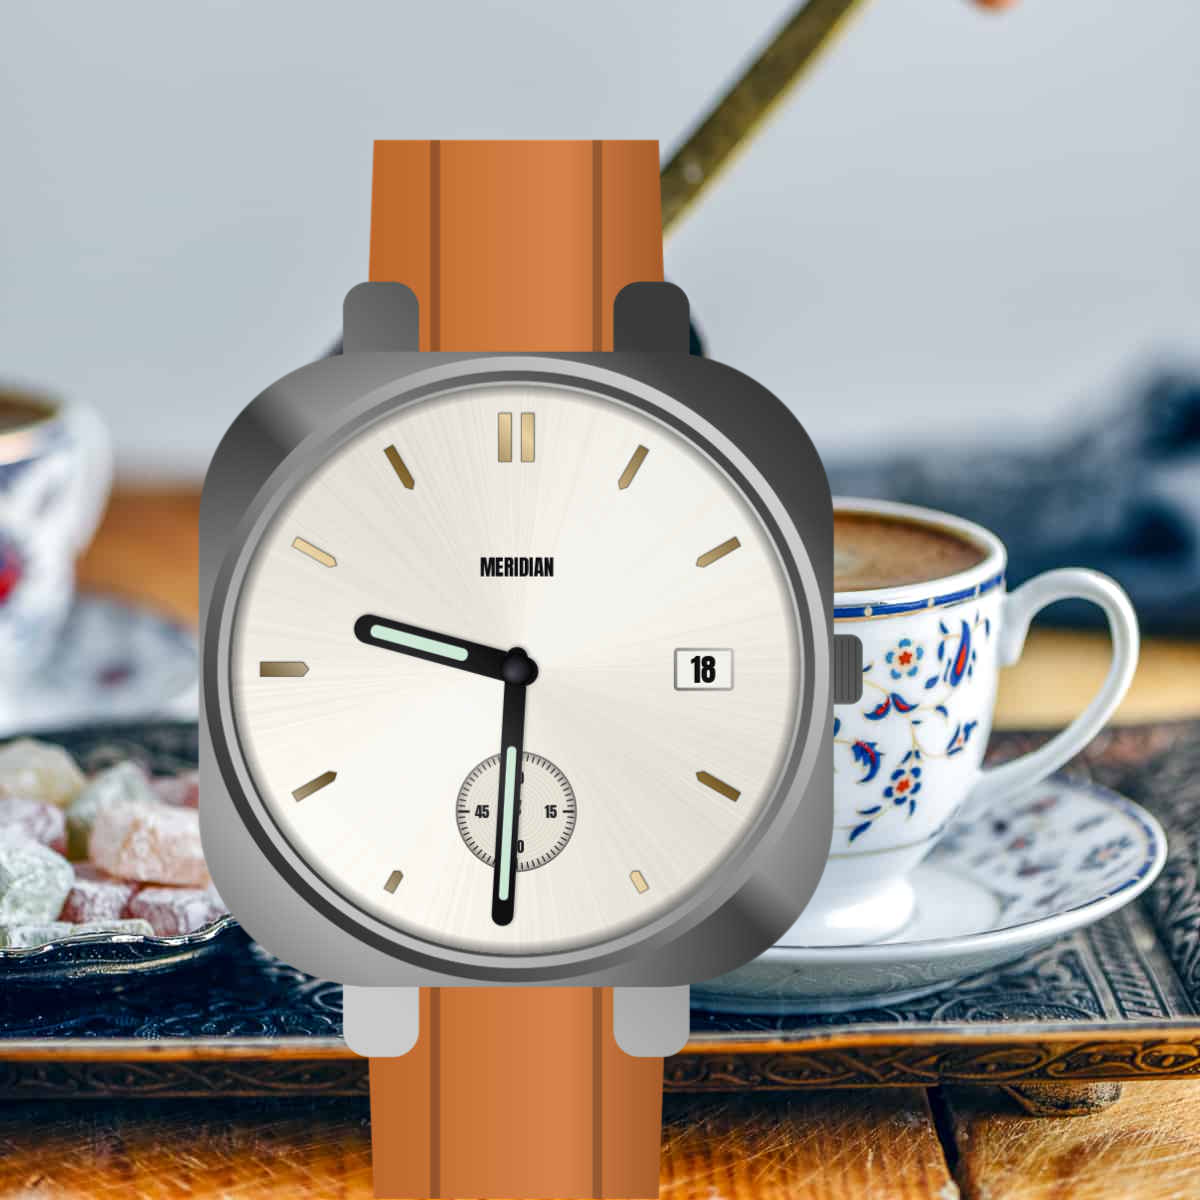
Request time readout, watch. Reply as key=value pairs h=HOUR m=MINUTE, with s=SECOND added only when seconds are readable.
h=9 m=30 s=32
